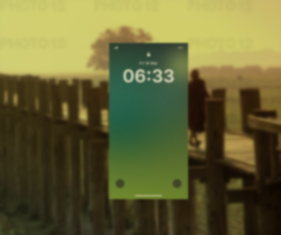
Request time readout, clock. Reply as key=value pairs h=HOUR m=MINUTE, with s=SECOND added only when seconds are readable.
h=6 m=33
